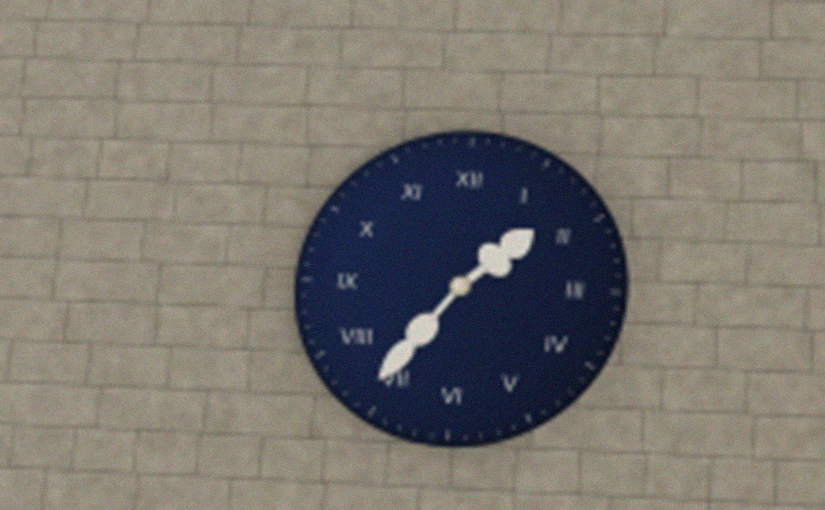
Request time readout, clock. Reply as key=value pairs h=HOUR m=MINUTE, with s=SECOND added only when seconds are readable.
h=1 m=36
